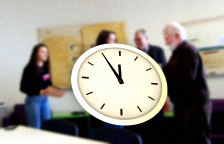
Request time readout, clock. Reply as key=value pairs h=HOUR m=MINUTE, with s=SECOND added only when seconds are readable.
h=11 m=55
